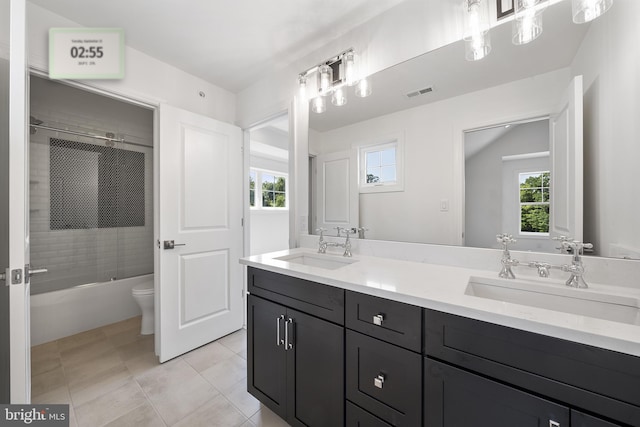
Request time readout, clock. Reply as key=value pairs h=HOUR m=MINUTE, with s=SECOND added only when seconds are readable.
h=2 m=55
